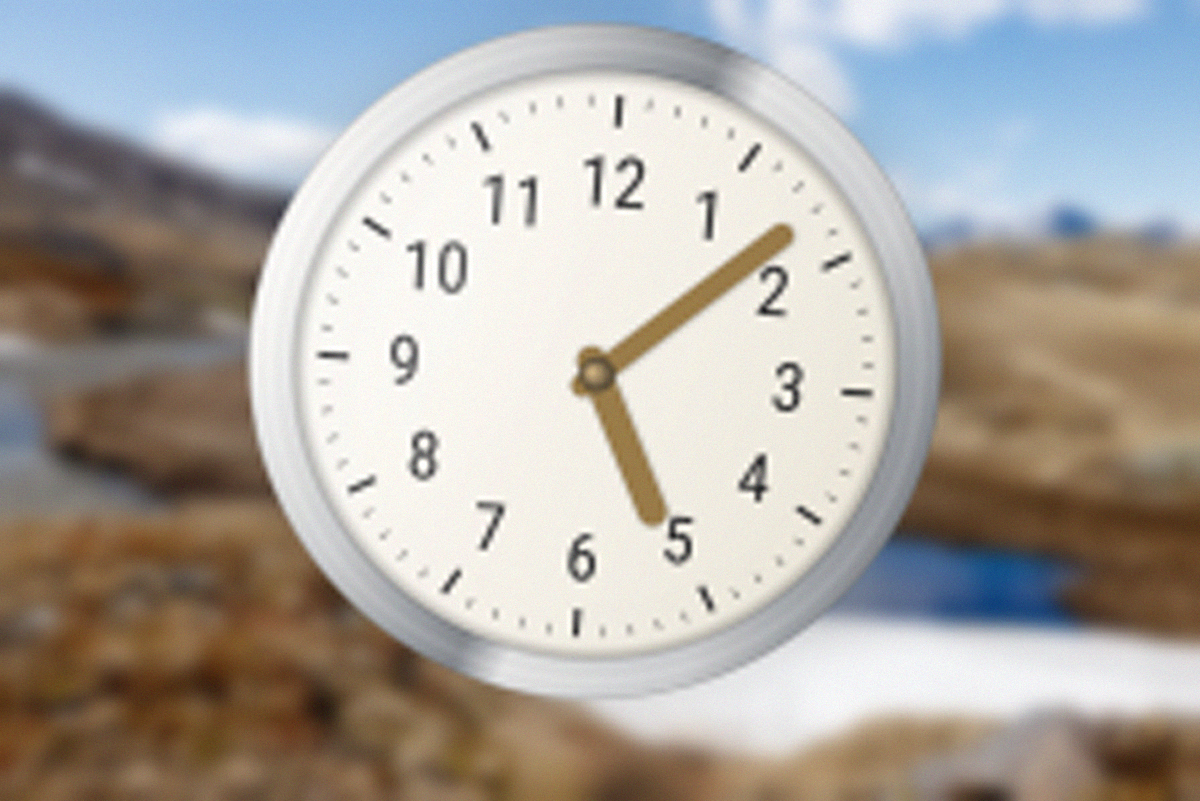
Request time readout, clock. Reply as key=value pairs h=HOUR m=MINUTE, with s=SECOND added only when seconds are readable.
h=5 m=8
